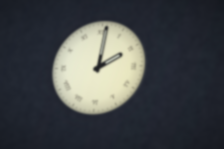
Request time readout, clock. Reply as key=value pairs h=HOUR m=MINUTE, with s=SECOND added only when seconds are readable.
h=2 m=1
